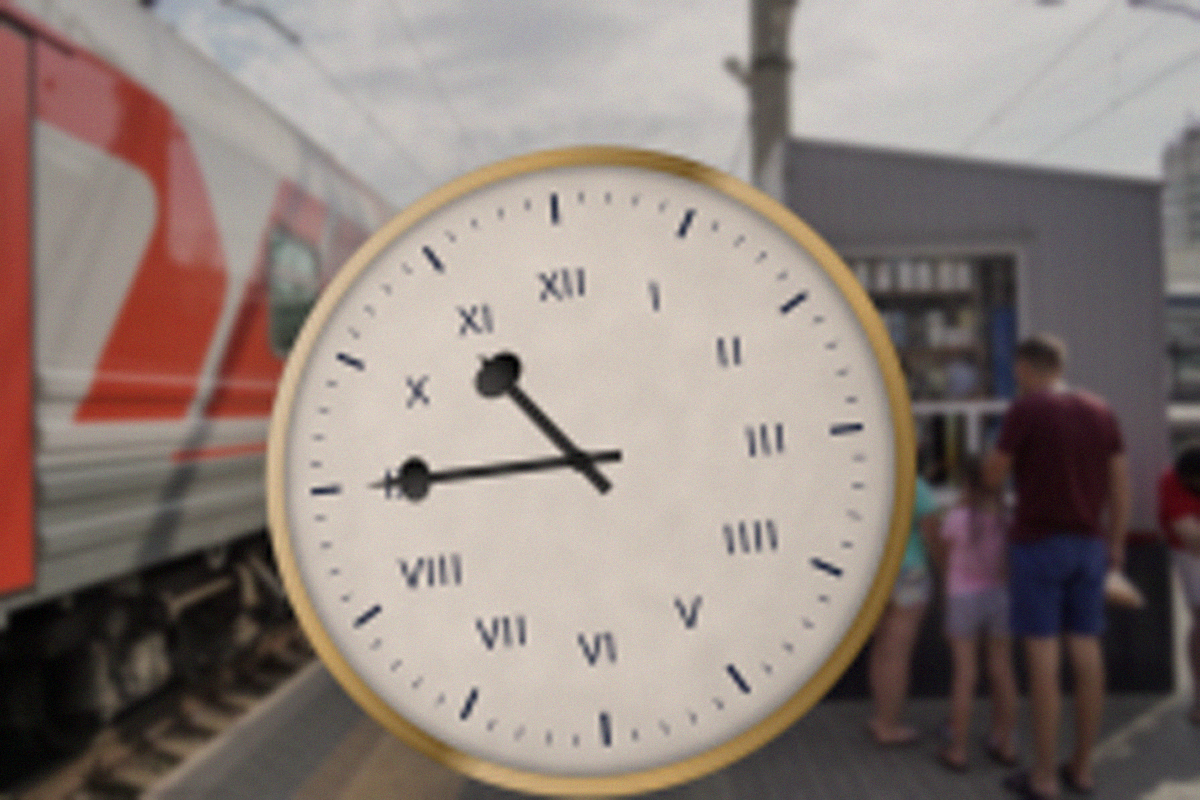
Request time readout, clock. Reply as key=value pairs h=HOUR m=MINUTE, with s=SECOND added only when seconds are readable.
h=10 m=45
